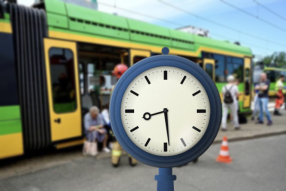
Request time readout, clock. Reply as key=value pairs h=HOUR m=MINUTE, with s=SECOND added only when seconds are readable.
h=8 m=29
